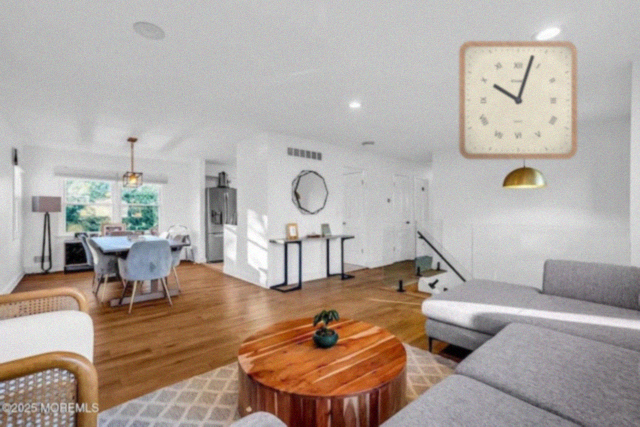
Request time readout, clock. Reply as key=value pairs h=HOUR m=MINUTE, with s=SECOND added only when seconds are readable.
h=10 m=3
